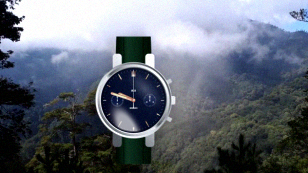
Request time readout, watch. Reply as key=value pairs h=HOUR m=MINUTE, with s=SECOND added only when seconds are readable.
h=9 m=48
